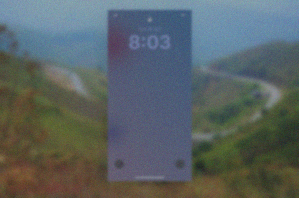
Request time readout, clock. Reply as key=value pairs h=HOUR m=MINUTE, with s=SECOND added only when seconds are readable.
h=8 m=3
